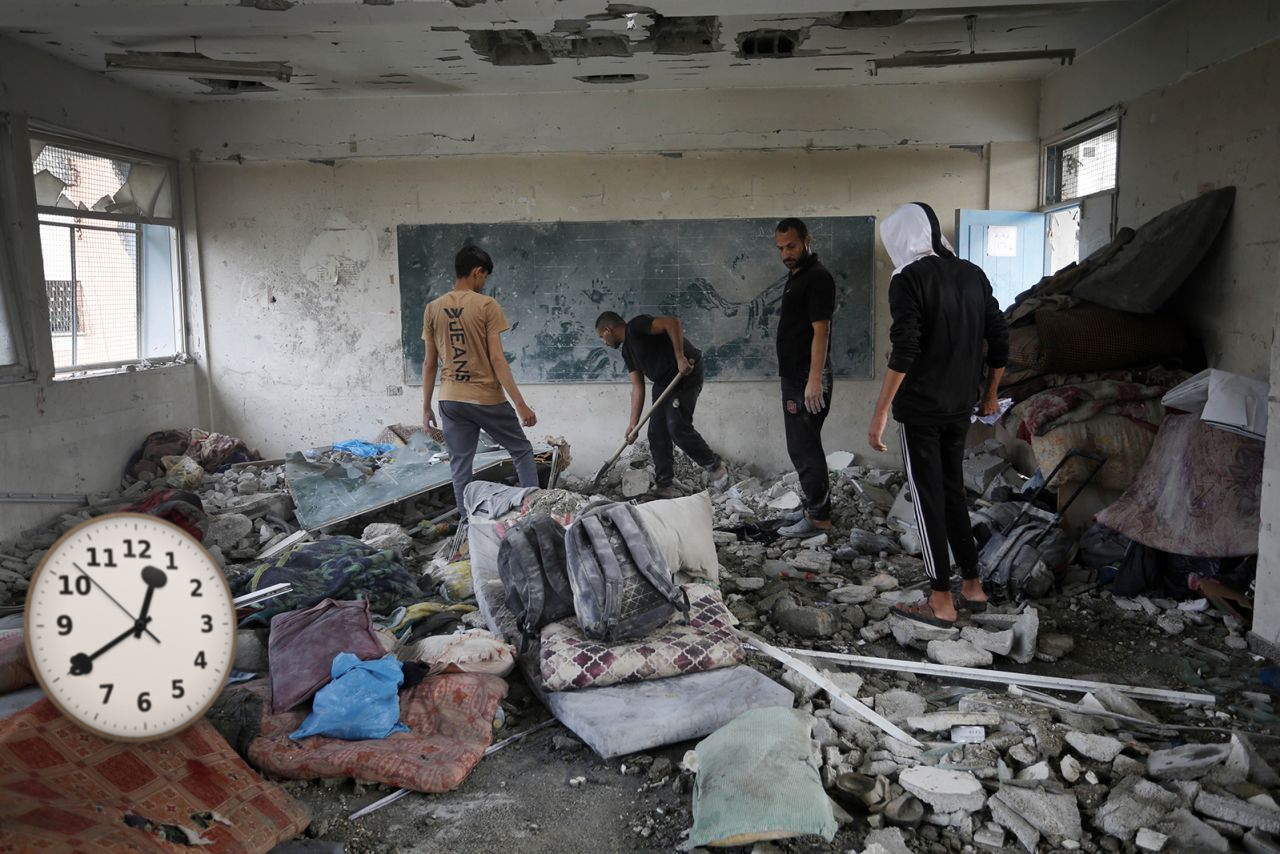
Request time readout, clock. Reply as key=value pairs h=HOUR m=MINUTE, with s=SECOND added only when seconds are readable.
h=12 m=39 s=52
